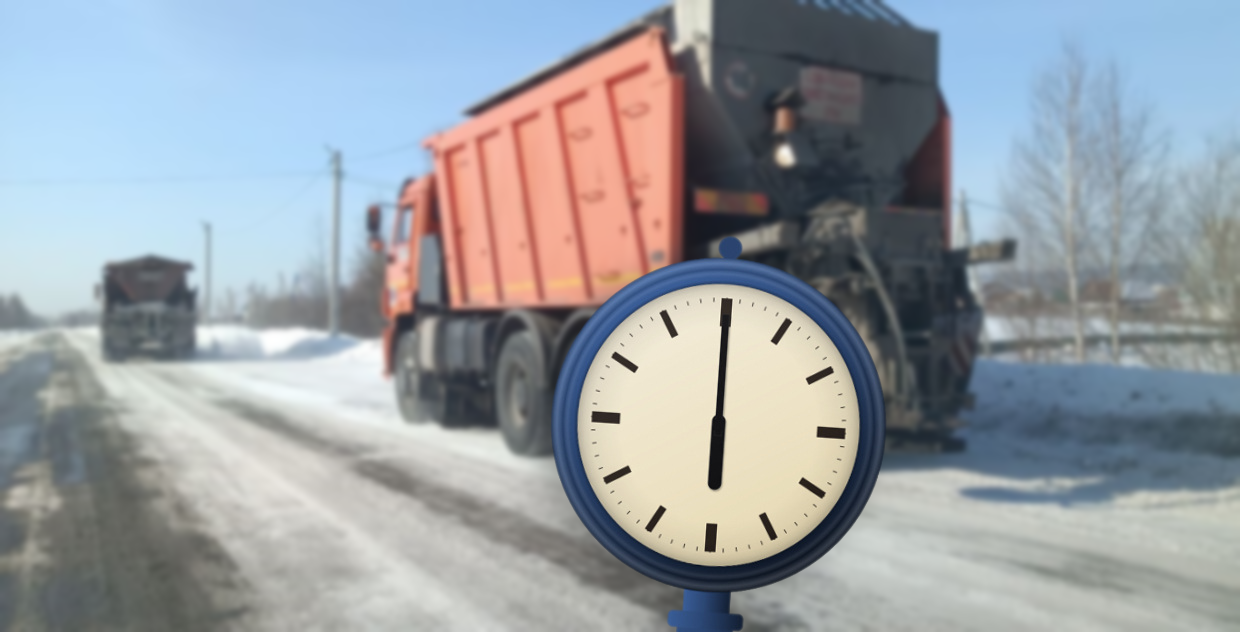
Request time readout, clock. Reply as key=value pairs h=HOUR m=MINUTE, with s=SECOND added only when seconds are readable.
h=6 m=0
